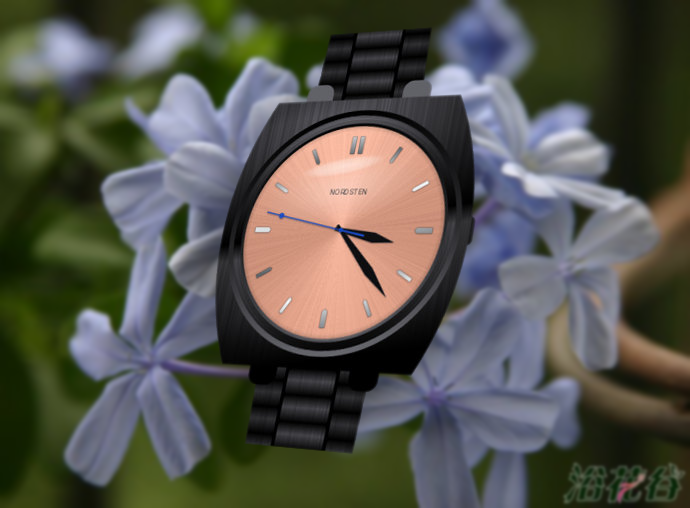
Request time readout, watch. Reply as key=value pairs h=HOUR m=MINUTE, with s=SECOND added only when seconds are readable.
h=3 m=22 s=47
